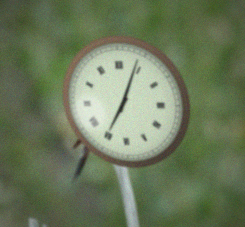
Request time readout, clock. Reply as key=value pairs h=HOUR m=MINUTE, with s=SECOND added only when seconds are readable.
h=7 m=4
